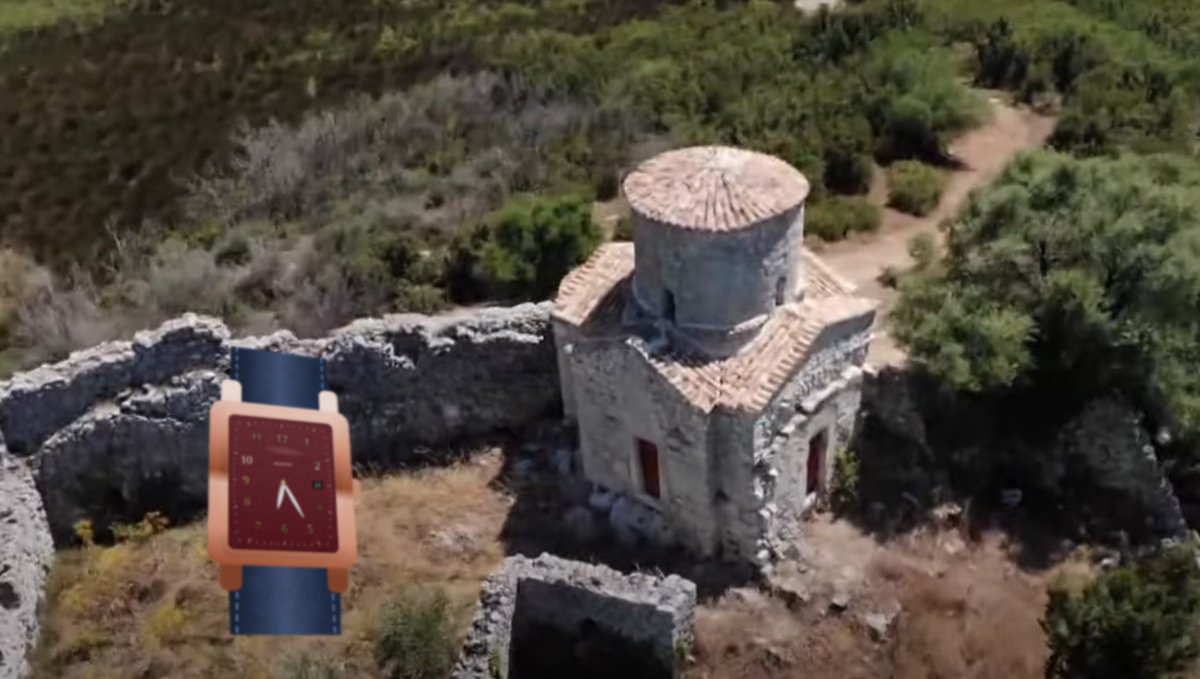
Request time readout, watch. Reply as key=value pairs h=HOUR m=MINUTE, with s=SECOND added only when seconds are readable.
h=6 m=25
